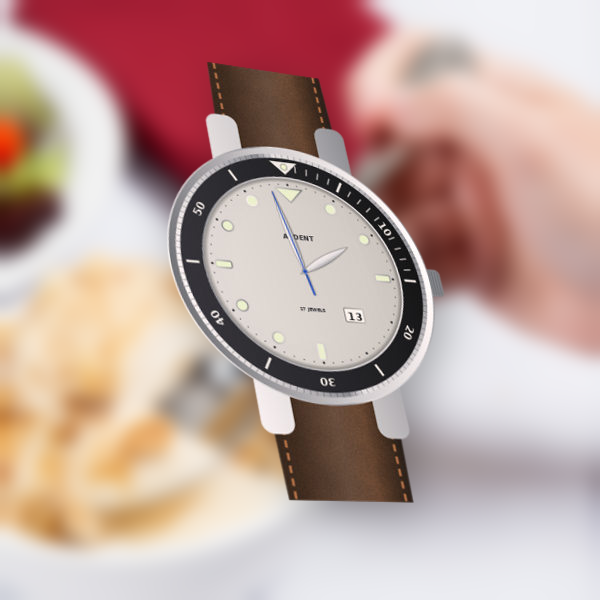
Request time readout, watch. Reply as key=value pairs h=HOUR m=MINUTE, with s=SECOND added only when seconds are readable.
h=1 m=57 s=58
